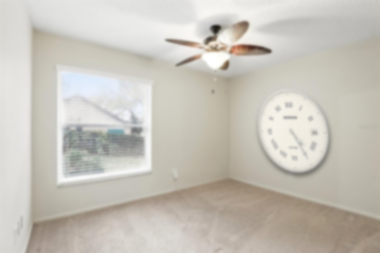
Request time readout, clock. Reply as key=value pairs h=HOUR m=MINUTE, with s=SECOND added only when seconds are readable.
h=4 m=25
